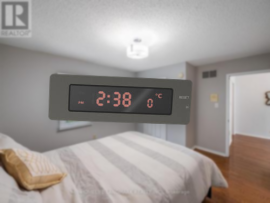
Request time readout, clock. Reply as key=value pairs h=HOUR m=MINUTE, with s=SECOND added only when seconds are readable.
h=2 m=38
